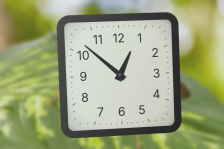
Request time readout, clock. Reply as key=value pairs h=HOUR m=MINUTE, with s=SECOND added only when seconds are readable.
h=12 m=52
